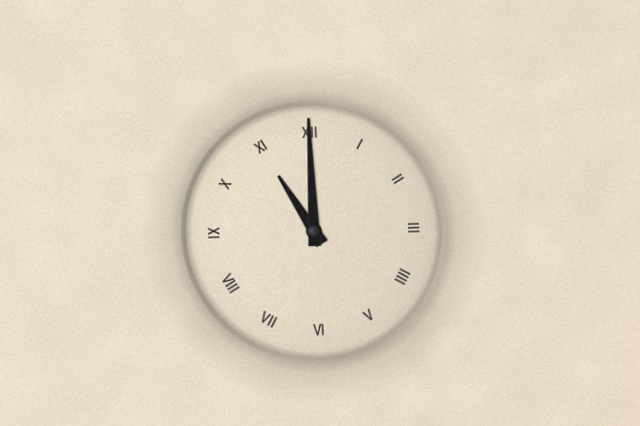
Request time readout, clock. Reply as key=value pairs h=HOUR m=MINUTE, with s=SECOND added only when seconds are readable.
h=11 m=0
